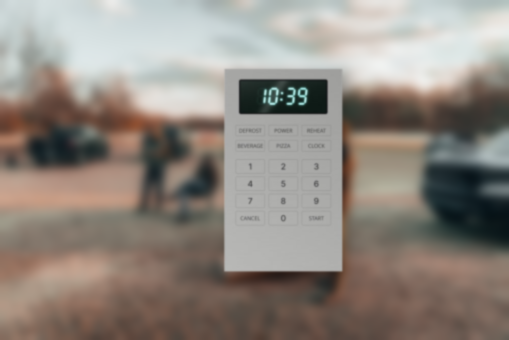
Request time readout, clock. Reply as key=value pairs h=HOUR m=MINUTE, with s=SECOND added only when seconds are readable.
h=10 m=39
